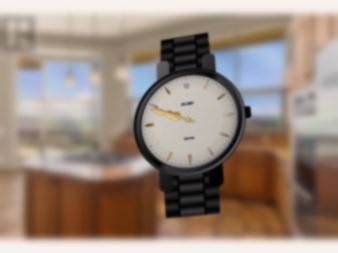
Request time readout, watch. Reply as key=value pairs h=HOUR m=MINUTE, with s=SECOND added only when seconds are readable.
h=9 m=49
